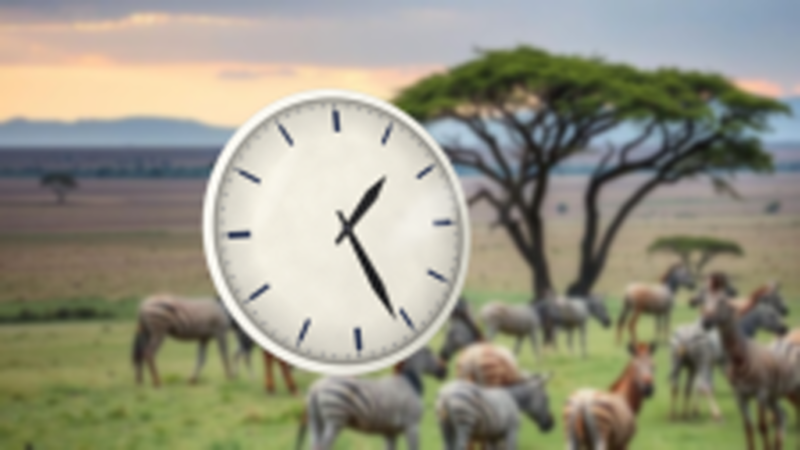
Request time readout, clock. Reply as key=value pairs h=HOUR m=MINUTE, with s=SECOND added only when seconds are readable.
h=1 m=26
